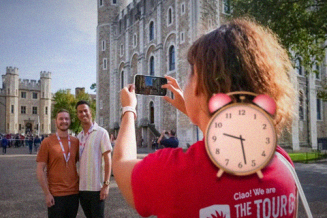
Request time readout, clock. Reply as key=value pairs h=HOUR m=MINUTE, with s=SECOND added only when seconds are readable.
h=9 m=28
